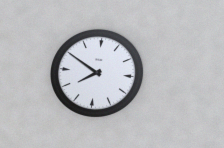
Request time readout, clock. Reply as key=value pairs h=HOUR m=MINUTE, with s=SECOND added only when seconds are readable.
h=7 m=50
